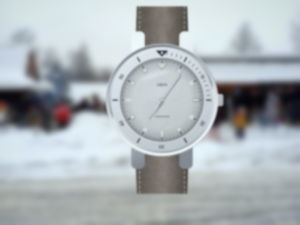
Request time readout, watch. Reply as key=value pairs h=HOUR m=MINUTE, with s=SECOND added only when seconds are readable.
h=7 m=6
